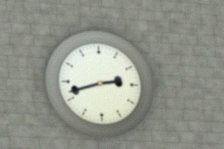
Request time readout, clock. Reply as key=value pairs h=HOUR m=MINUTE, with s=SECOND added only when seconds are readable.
h=2 m=42
